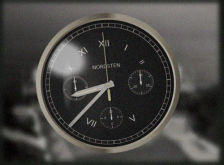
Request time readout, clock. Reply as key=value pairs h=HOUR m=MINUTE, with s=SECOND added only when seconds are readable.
h=8 m=38
